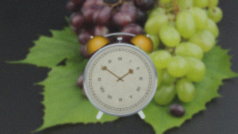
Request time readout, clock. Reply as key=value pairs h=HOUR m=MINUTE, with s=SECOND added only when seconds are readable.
h=1 m=51
